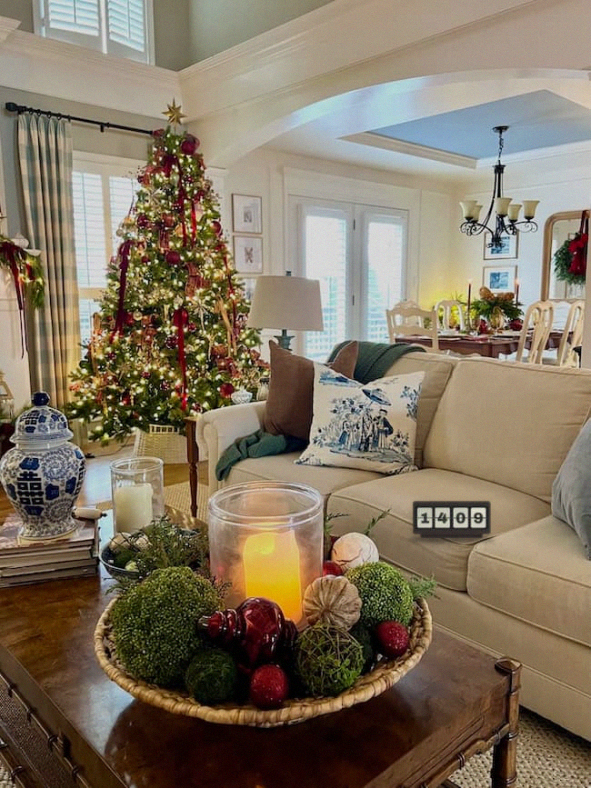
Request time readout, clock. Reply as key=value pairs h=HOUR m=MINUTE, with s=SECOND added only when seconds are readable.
h=14 m=9
